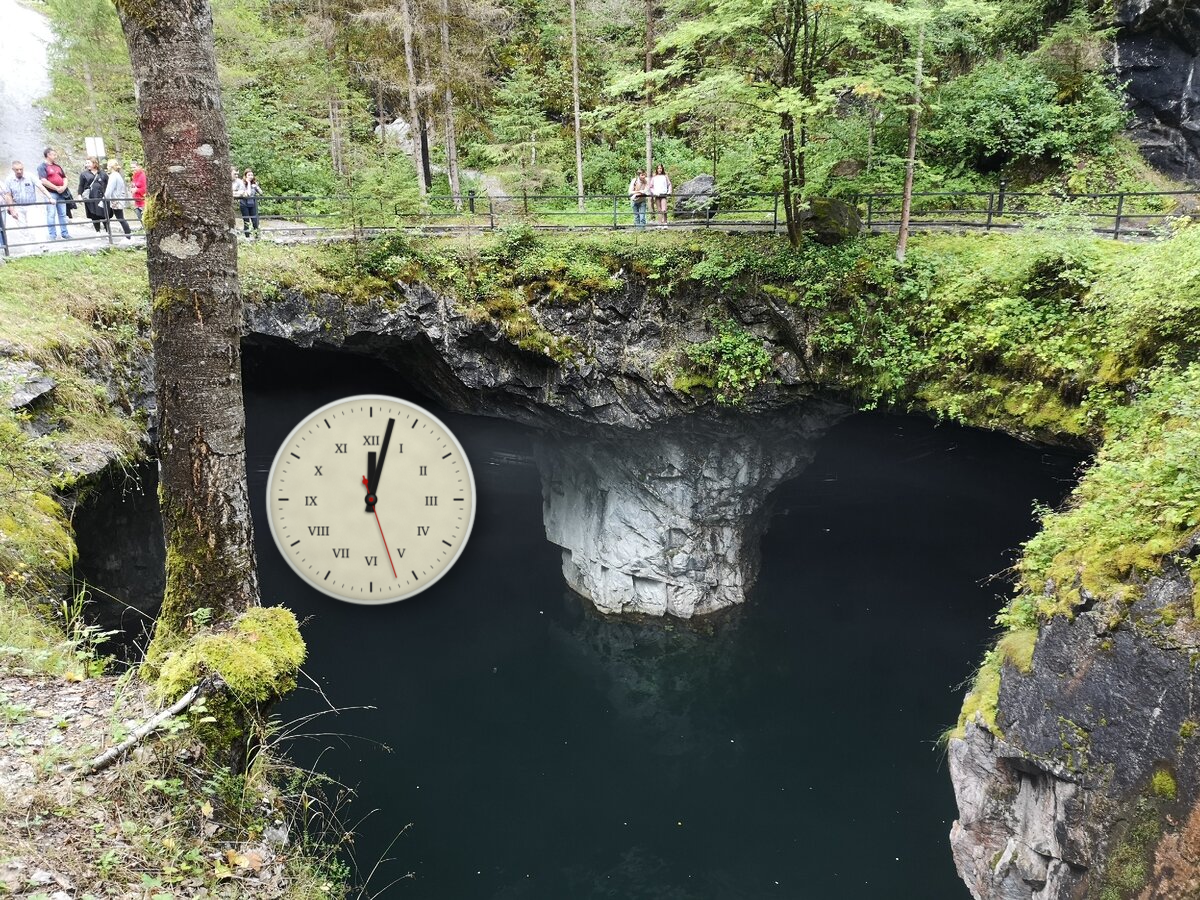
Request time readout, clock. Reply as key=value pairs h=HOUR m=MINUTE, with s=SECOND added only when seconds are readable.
h=12 m=2 s=27
